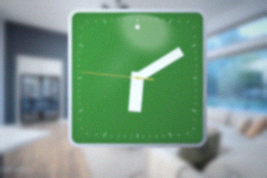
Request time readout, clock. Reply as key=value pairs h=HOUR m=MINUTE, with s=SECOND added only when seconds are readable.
h=6 m=9 s=46
